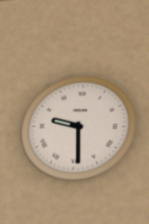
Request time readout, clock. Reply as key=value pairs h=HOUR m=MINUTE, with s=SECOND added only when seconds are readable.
h=9 m=29
